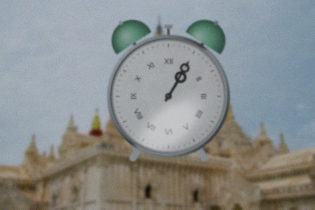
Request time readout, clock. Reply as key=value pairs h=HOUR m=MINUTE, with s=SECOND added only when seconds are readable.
h=1 m=5
